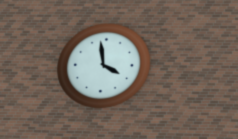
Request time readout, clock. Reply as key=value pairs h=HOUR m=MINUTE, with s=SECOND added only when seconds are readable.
h=3 m=58
